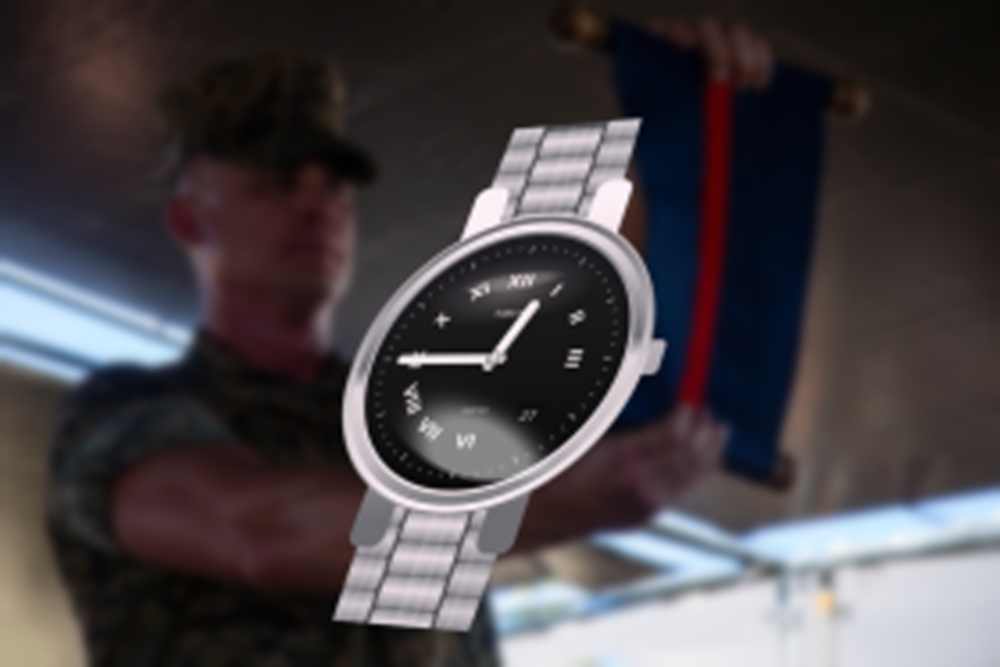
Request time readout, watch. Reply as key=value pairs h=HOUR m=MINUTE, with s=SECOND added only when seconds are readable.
h=12 m=45
